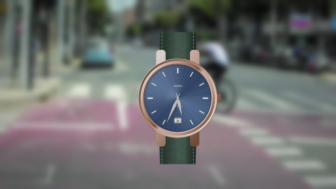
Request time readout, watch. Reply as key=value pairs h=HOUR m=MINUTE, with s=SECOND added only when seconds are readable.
h=5 m=34
